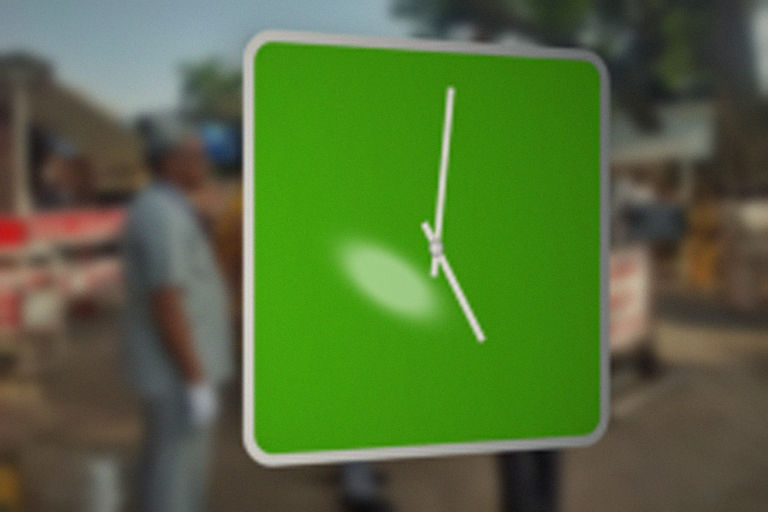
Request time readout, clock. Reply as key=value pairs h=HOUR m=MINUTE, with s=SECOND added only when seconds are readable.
h=5 m=1
